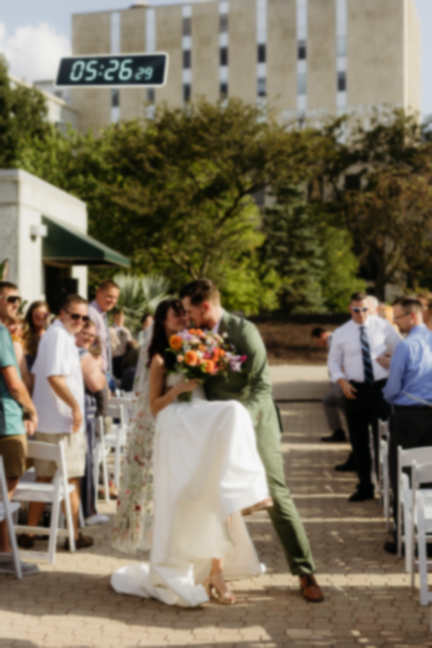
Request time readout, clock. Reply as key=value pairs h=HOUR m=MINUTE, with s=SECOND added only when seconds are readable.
h=5 m=26
